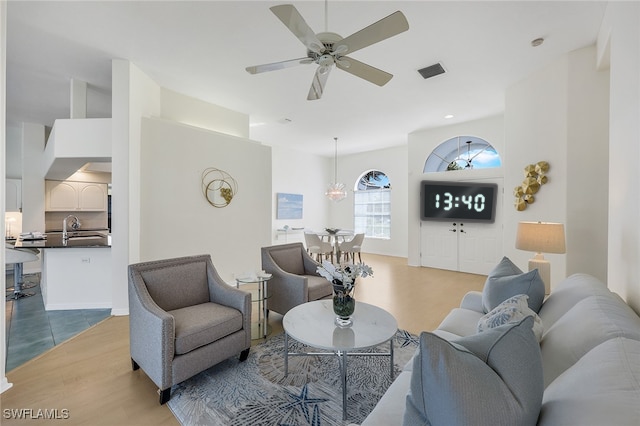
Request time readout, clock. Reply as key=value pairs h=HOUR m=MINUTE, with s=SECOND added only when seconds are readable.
h=13 m=40
